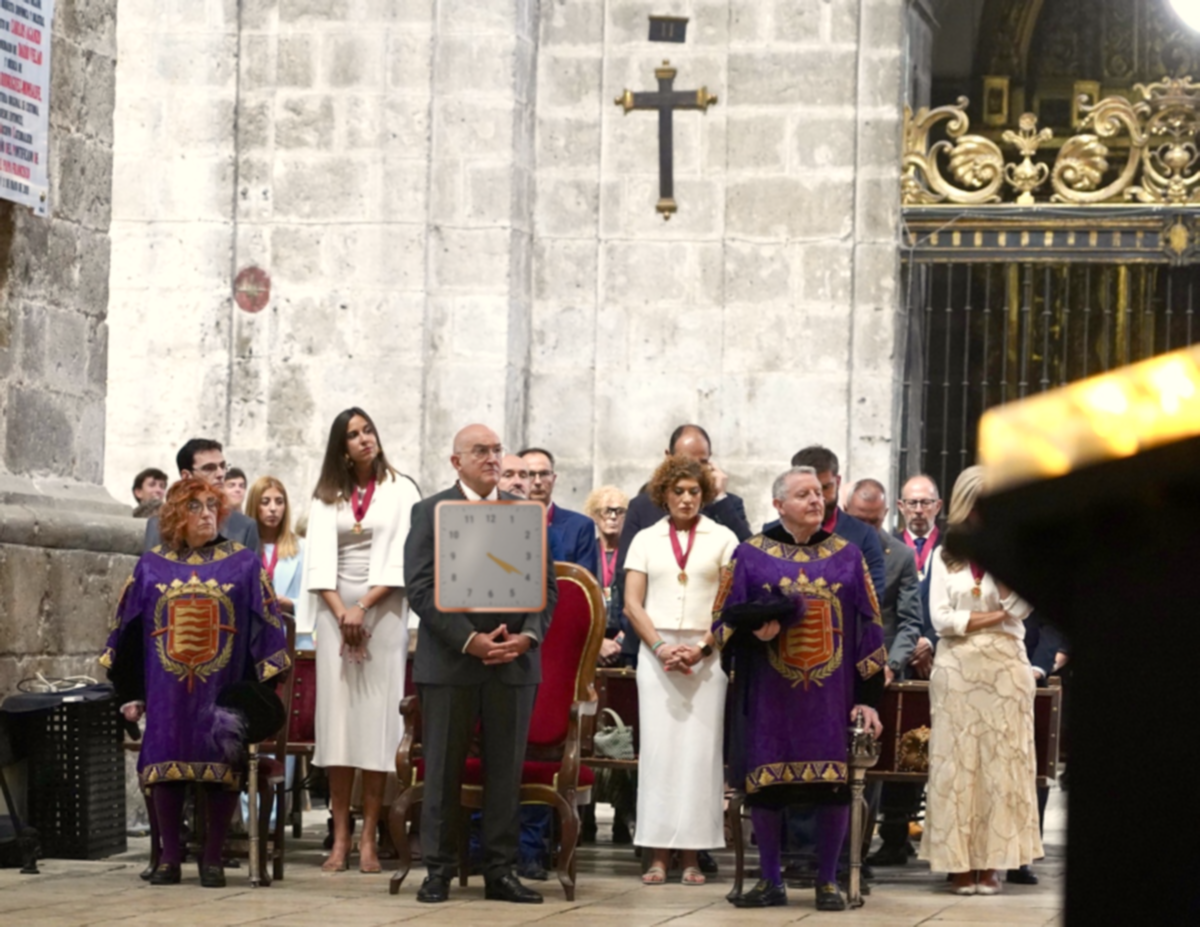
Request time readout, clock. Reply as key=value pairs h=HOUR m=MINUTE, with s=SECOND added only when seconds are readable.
h=4 m=20
